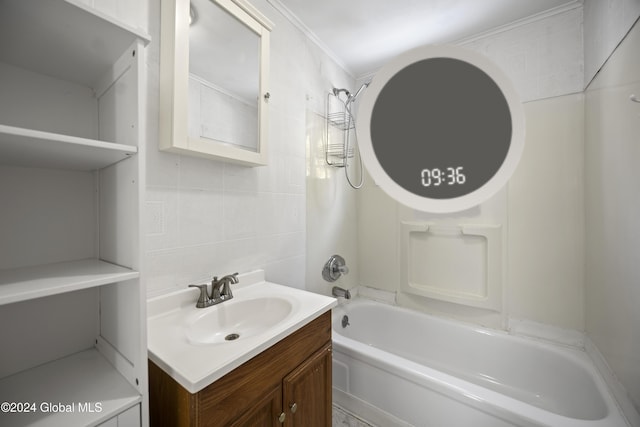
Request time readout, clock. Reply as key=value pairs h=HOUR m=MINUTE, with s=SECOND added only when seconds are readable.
h=9 m=36
